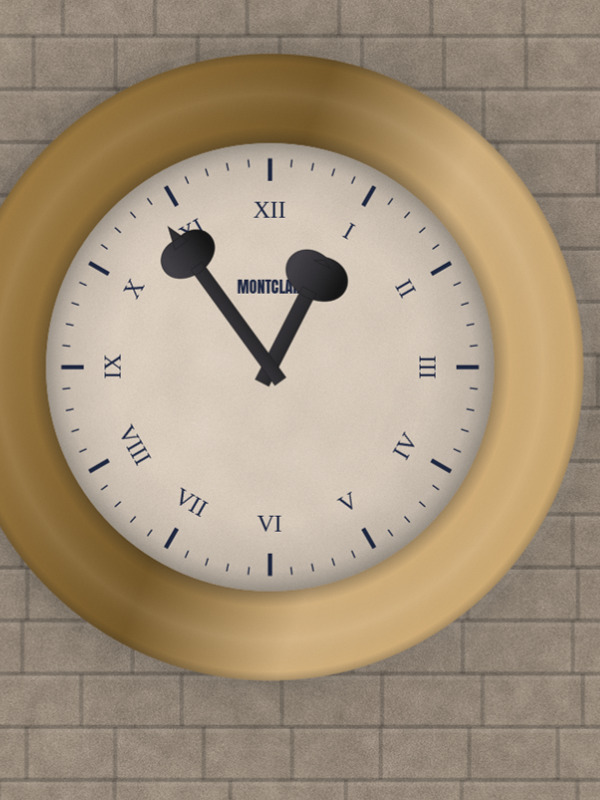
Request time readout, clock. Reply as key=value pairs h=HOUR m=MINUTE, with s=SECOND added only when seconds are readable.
h=12 m=54
